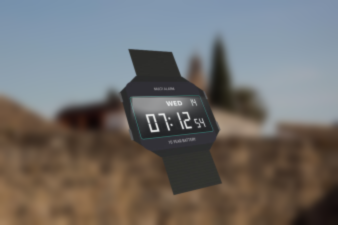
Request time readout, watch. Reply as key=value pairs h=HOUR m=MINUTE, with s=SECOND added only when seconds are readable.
h=7 m=12
